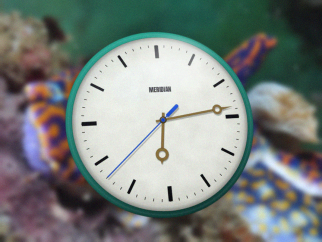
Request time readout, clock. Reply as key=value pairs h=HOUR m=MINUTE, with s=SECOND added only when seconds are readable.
h=6 m=13 s=38
